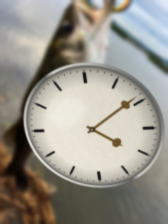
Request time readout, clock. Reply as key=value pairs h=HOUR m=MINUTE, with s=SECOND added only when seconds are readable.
h=4 m=9
